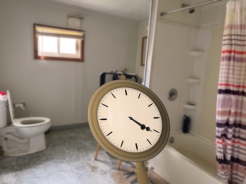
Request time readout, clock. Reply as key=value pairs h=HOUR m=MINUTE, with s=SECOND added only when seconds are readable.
h=4 m=21
